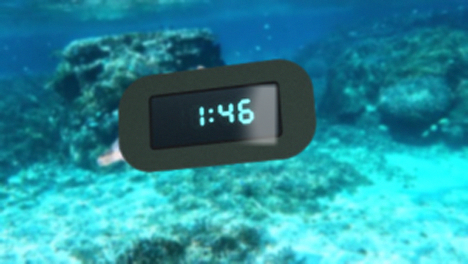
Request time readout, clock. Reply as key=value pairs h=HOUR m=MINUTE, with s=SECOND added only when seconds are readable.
h=1 m=46
